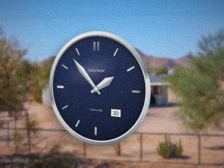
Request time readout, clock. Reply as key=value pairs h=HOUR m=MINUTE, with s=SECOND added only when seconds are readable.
h=1 m=53
